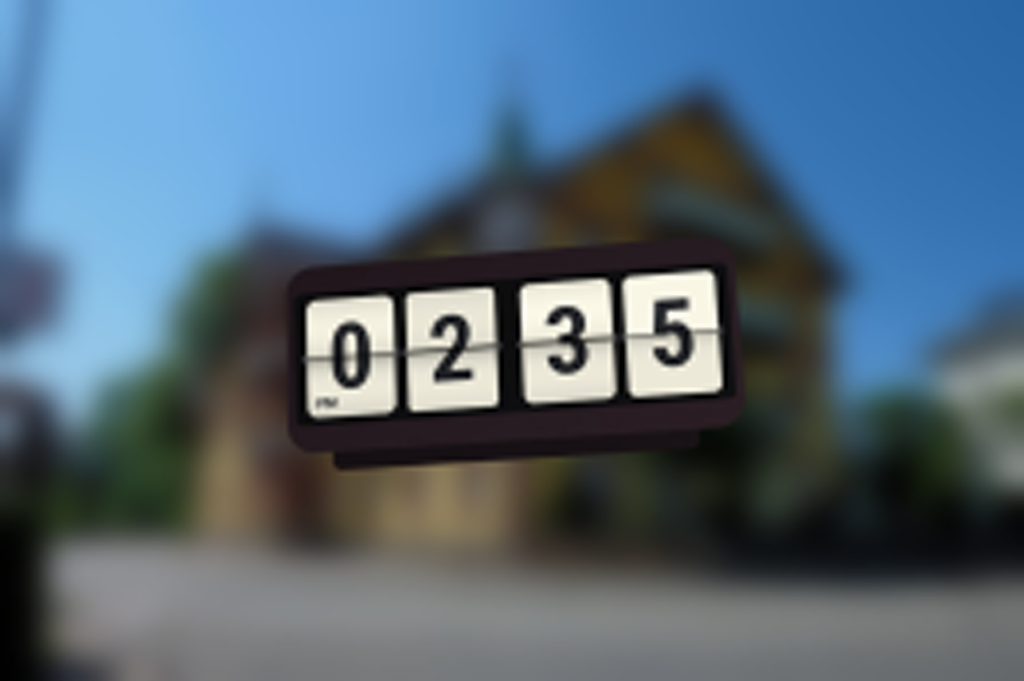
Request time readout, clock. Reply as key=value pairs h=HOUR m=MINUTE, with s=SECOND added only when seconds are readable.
h=2 m=35
